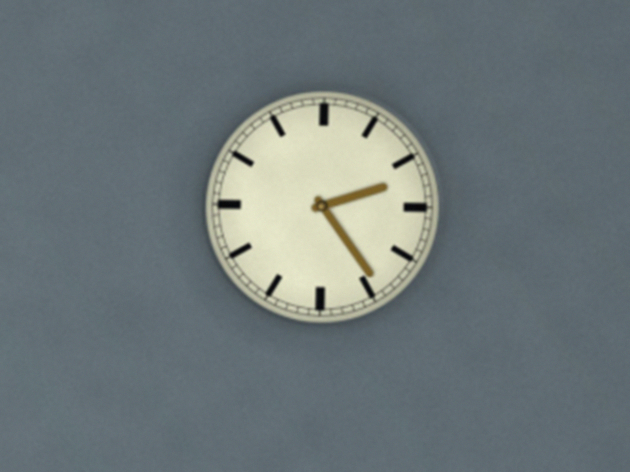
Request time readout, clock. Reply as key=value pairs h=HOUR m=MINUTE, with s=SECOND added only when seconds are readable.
h=2 m=24
